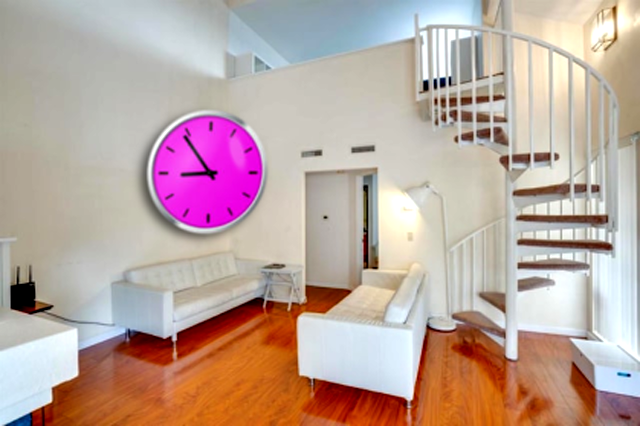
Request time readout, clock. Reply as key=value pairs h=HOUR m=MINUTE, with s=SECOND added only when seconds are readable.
h=8 m=54
